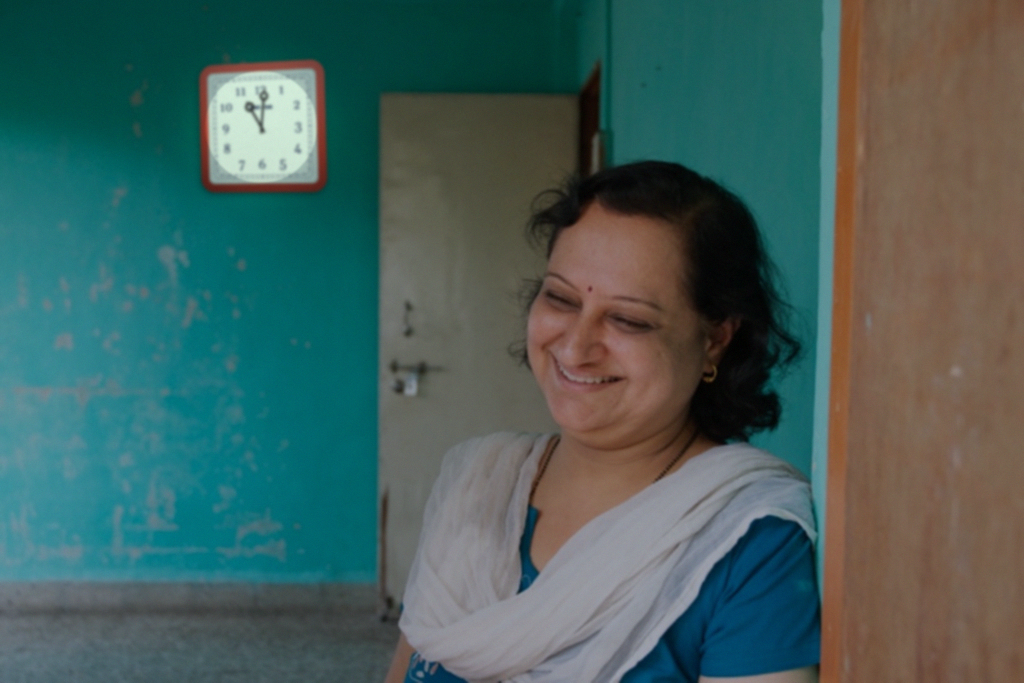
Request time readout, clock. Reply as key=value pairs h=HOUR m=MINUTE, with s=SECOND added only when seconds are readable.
h=11 m=1
